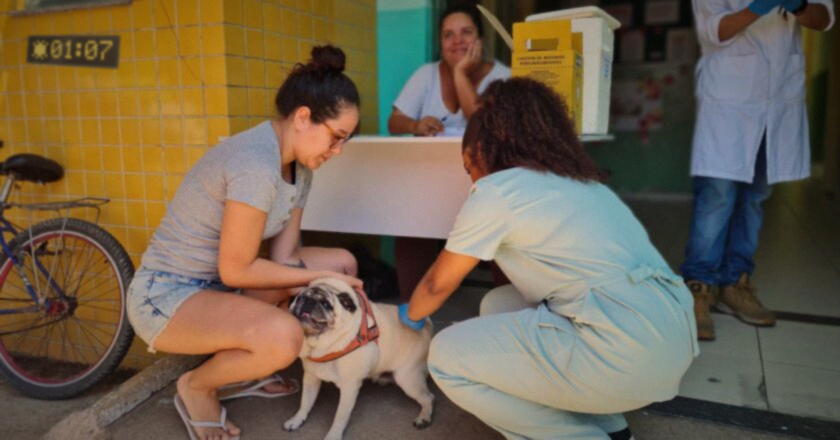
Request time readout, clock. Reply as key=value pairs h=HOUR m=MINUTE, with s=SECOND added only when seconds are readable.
h=1 m=7
